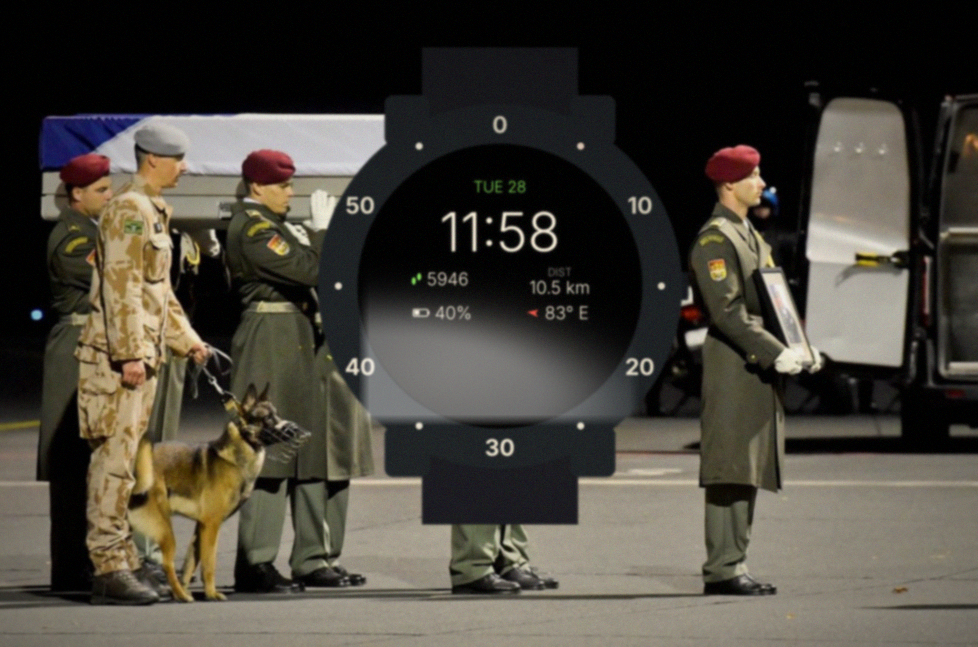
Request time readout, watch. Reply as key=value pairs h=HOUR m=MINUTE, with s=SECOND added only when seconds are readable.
h=11 m=58
